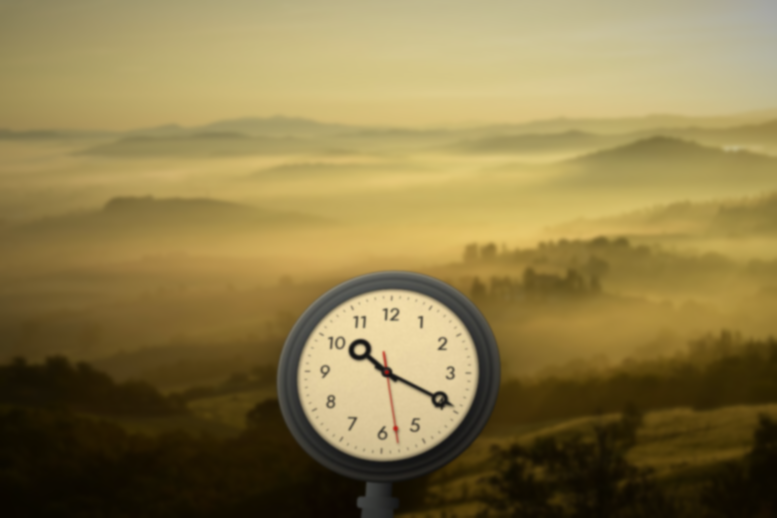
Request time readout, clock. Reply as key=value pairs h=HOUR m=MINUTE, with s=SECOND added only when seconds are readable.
h=10 m=19 s=28
